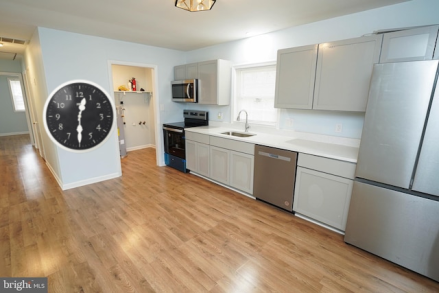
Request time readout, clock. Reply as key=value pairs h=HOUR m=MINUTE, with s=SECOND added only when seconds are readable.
h=12 m=30
